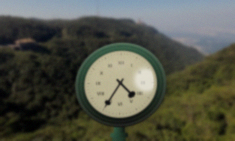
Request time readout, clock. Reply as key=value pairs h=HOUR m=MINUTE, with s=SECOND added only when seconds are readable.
h=4 m=35
